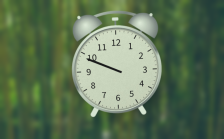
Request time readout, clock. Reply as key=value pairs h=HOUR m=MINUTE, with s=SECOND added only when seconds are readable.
h=9 m=49
